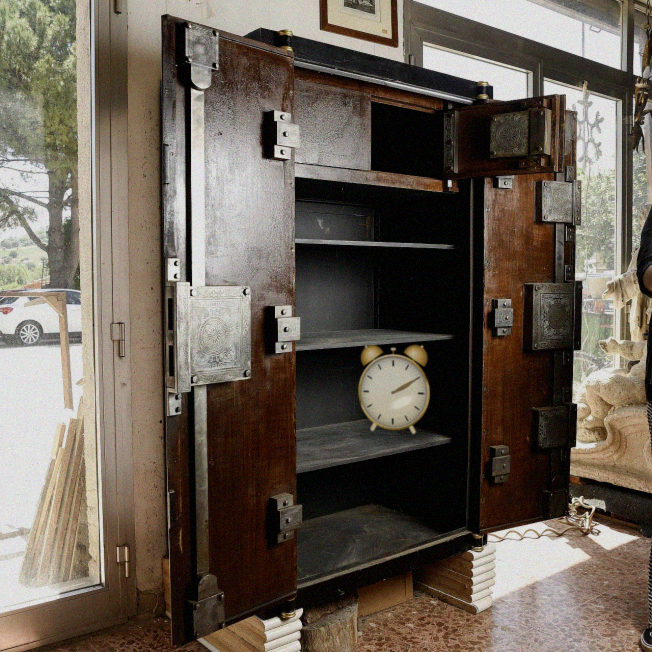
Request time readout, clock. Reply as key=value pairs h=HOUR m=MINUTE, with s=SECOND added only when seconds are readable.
h=2 m=10
